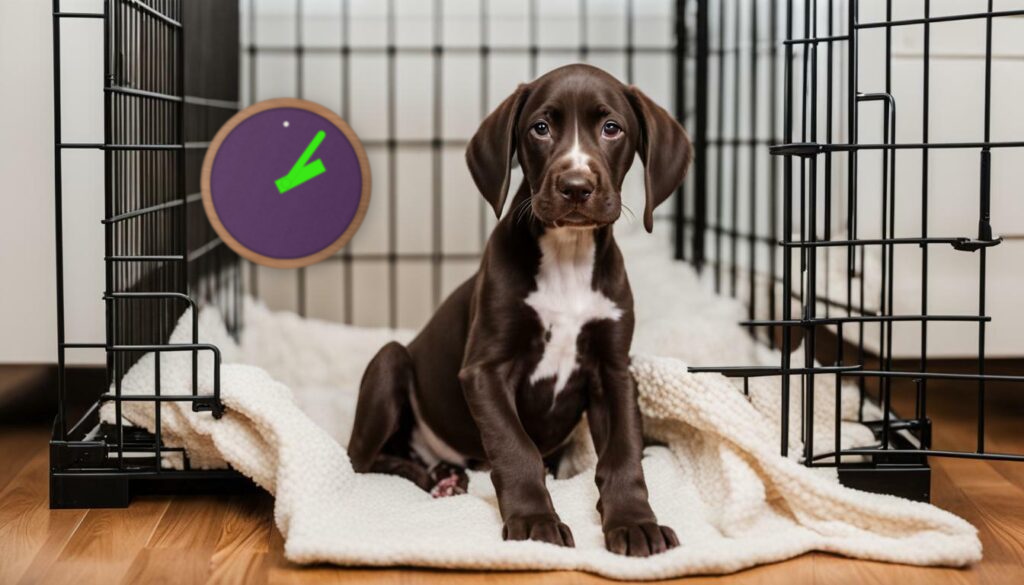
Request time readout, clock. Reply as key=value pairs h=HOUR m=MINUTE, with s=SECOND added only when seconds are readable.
h=2 m=6
